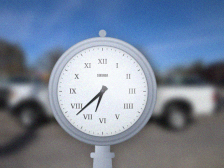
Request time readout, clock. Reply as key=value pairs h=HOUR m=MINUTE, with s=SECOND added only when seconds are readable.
h=6 m=38
